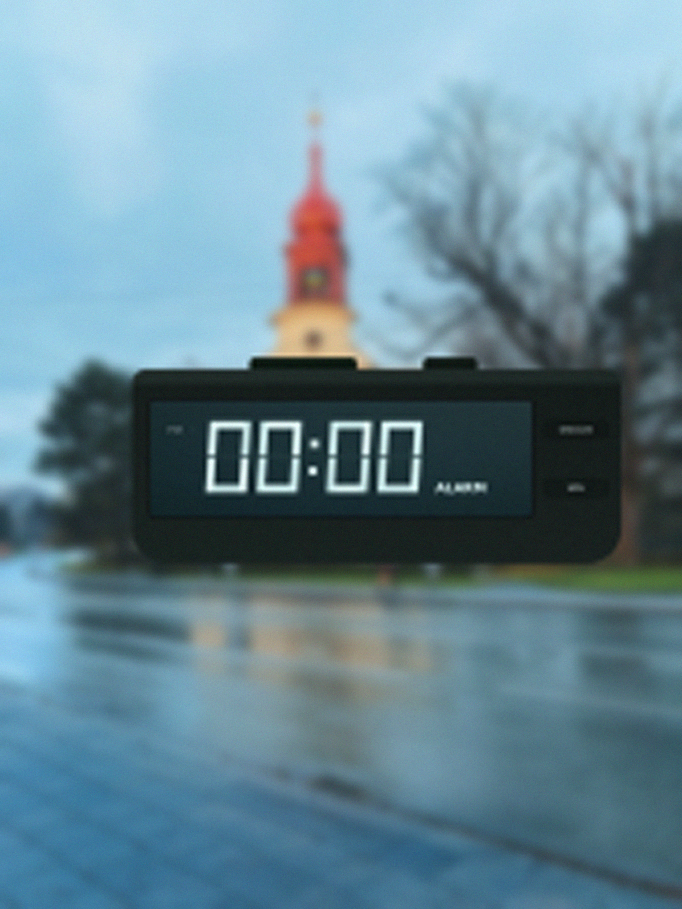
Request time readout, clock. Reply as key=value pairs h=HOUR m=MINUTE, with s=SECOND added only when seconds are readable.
h=0 m=0
